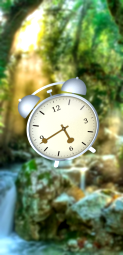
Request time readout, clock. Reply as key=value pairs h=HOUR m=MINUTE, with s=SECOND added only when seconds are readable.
h=5 m=43
